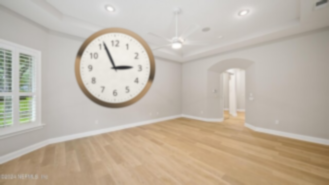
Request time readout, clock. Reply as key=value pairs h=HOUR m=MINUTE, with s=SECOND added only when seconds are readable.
h=2 m=56
